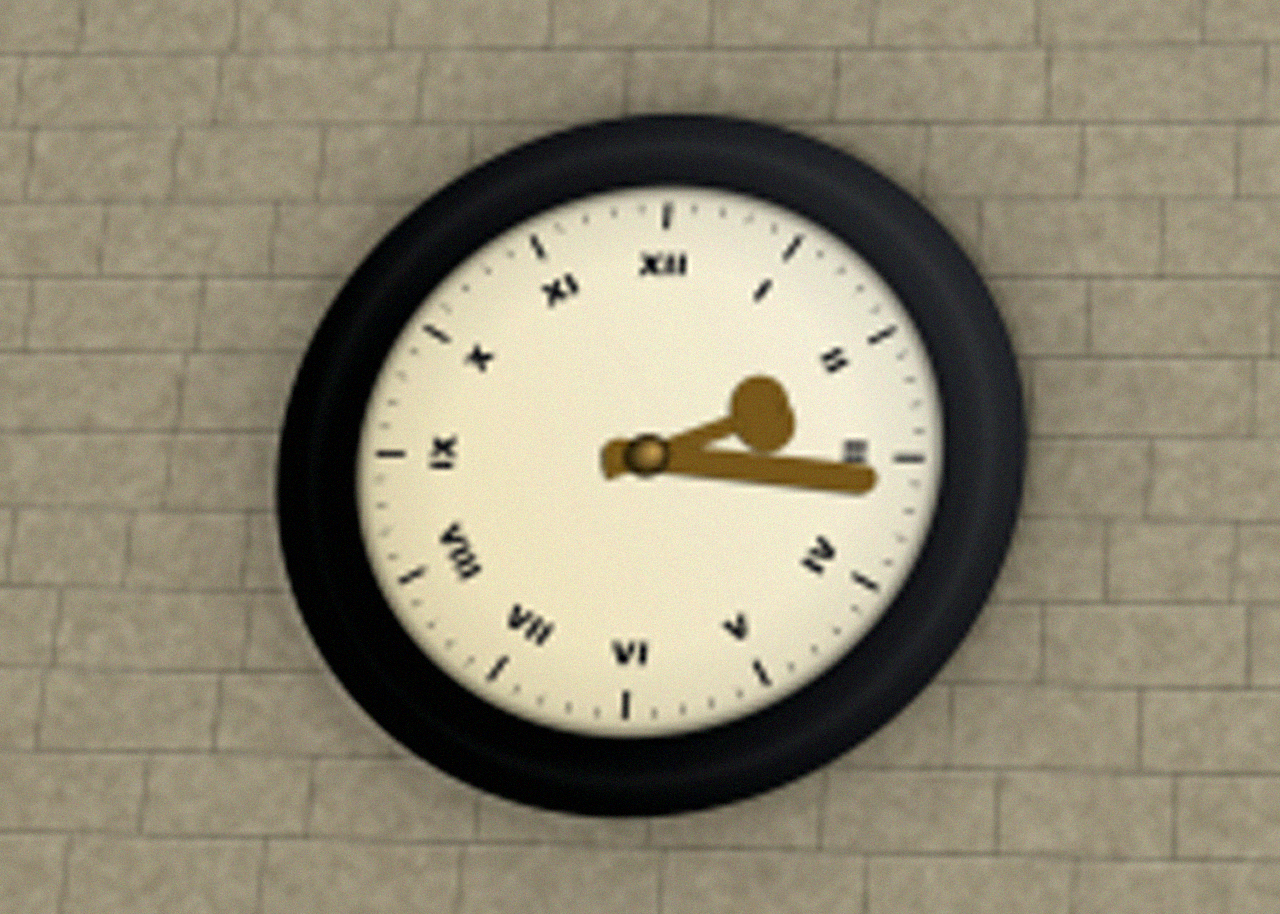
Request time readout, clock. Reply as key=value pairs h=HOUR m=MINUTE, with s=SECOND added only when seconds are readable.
h=2 m=16
